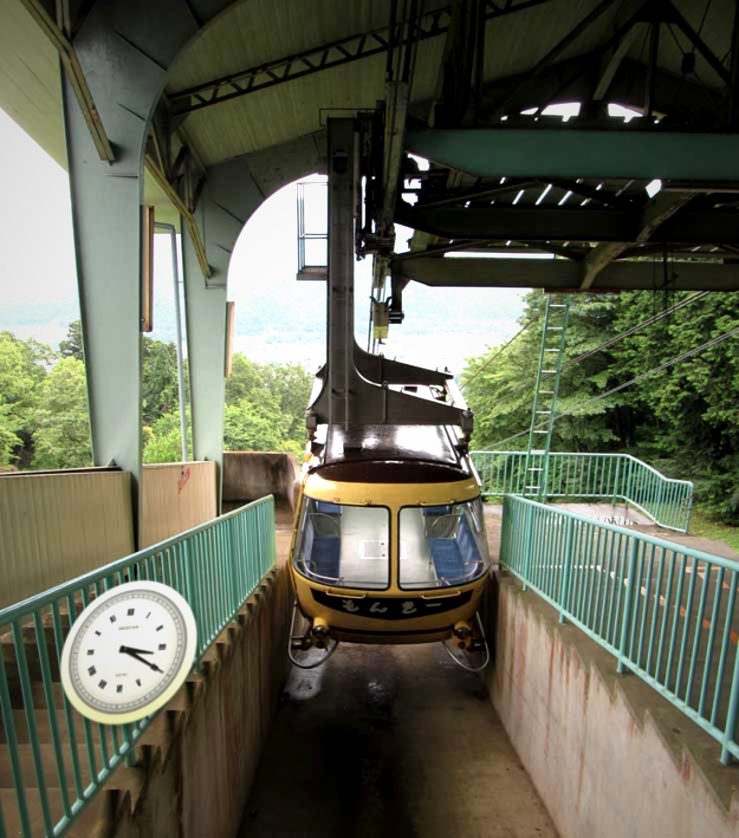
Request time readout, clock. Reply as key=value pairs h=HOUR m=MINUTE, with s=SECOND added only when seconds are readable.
h=3 m=20
